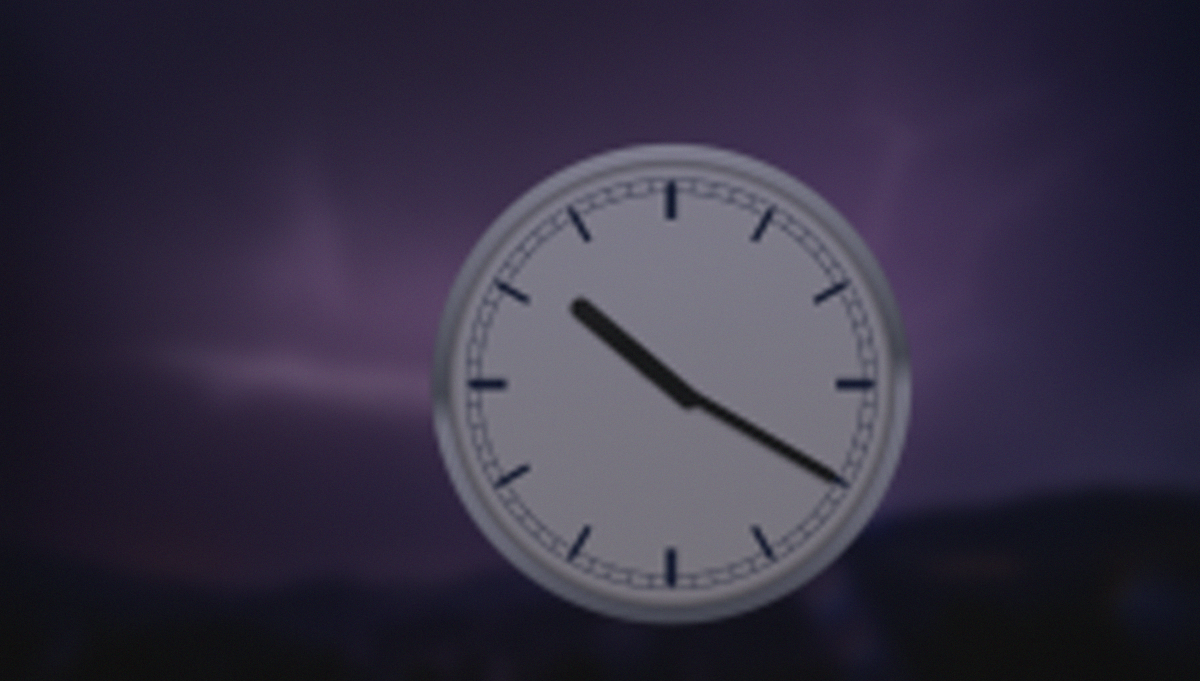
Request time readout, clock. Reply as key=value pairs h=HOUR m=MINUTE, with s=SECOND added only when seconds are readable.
h=10 m=20
